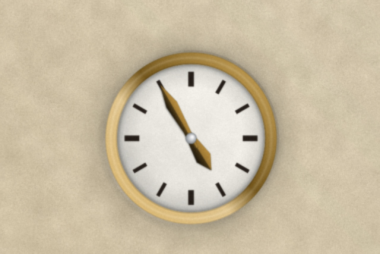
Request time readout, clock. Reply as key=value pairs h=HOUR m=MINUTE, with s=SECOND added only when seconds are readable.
h=4 m=55
